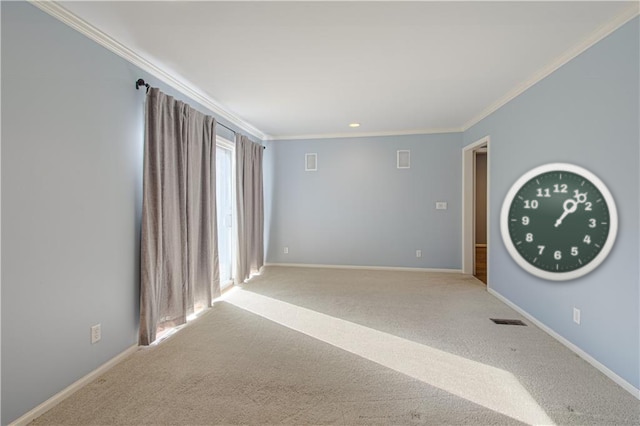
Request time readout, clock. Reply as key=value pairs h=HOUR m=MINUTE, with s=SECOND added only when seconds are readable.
h=1 m=7
